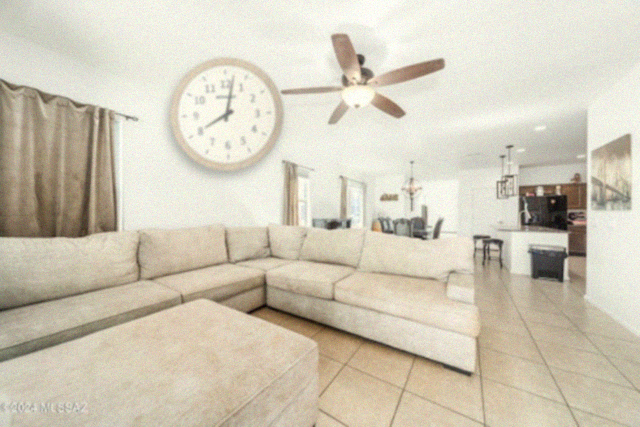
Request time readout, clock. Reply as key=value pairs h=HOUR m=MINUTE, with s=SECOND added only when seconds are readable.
h=8 m=2
